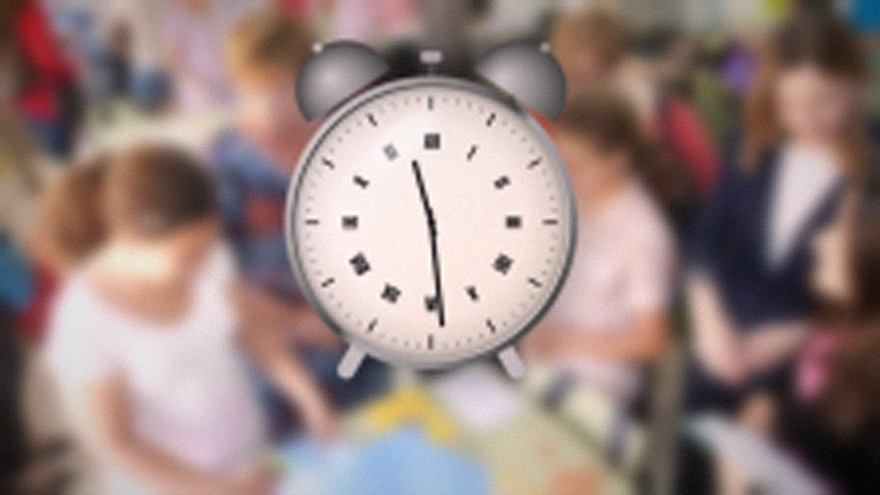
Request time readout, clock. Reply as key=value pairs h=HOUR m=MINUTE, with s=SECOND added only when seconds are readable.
h=11 m=29
